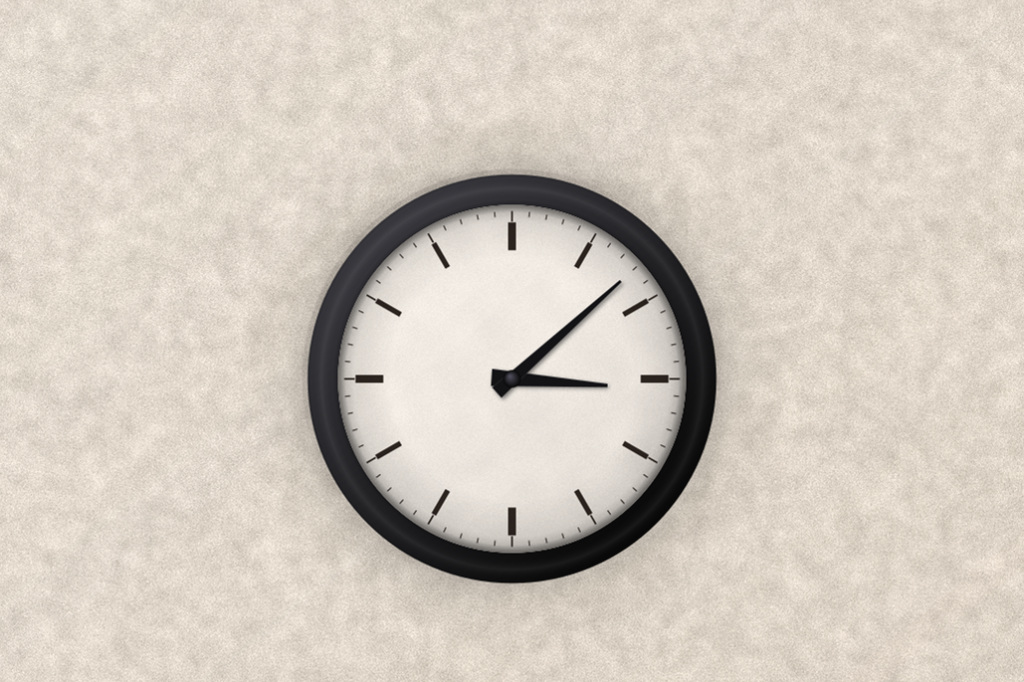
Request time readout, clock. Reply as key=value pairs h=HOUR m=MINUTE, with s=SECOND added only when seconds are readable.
h=3 m=8
